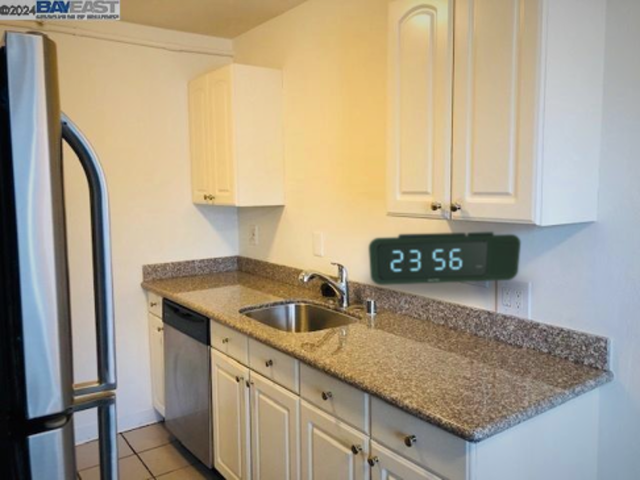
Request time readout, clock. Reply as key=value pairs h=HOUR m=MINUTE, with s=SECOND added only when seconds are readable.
h=23 m=56
